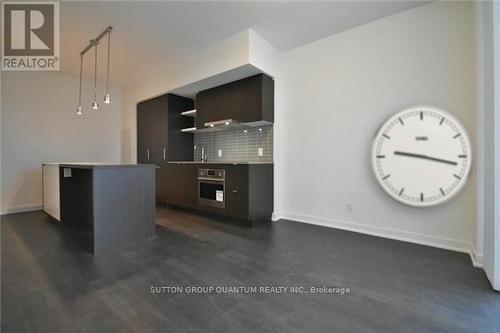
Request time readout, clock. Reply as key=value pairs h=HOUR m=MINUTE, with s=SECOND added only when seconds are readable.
h=9 m=17
